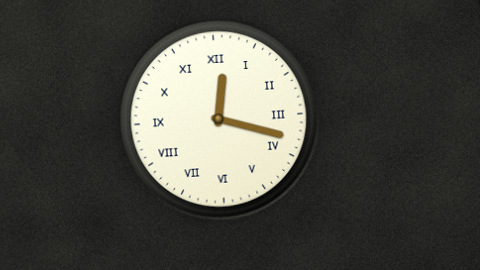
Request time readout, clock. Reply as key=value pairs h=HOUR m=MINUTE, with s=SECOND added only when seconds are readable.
h=12 m=18
